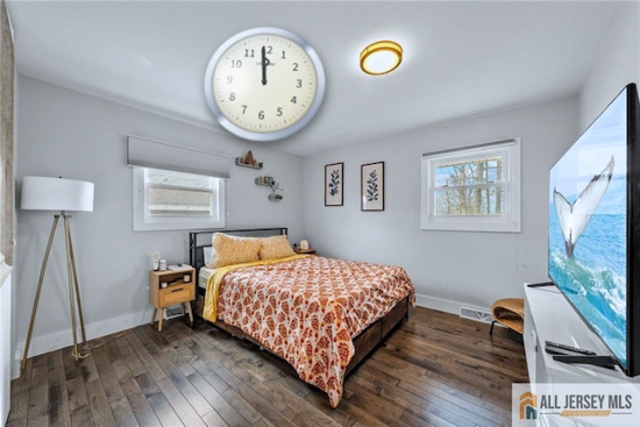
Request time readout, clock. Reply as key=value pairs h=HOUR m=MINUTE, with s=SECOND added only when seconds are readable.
h=11 m=59
